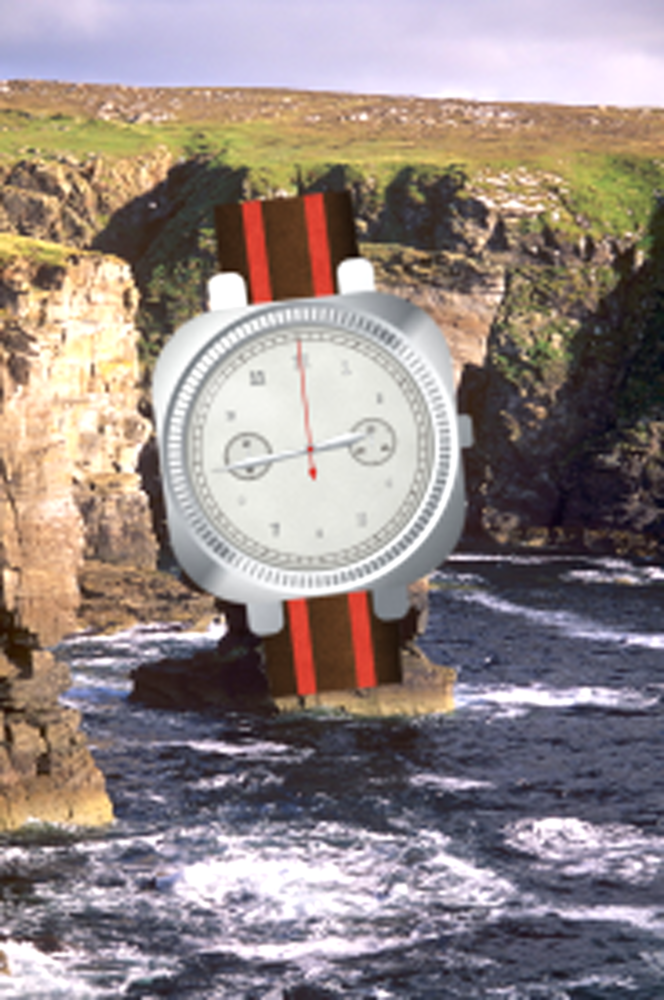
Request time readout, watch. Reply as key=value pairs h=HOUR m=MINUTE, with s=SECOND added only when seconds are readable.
h=2 m=44
